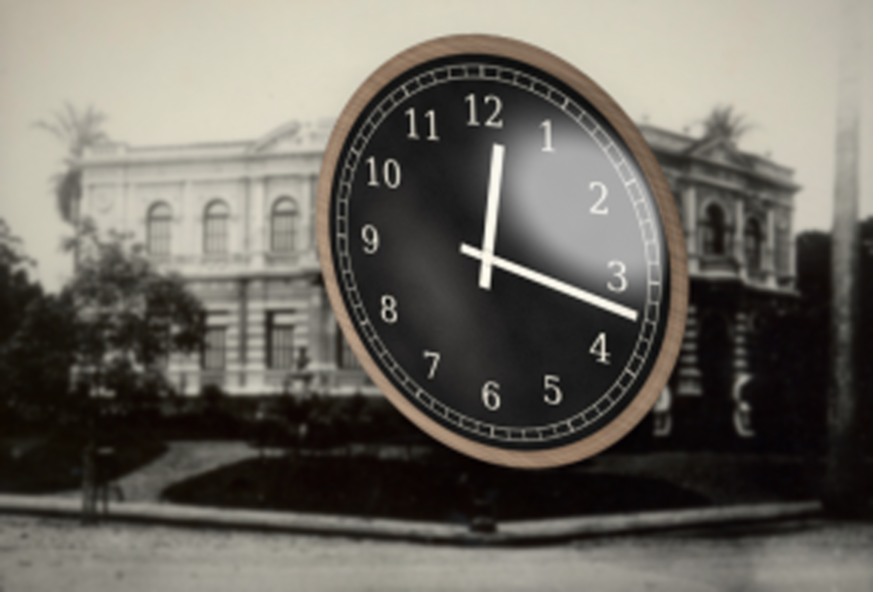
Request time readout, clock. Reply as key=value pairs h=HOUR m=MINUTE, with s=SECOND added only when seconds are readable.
h=12 m=17
